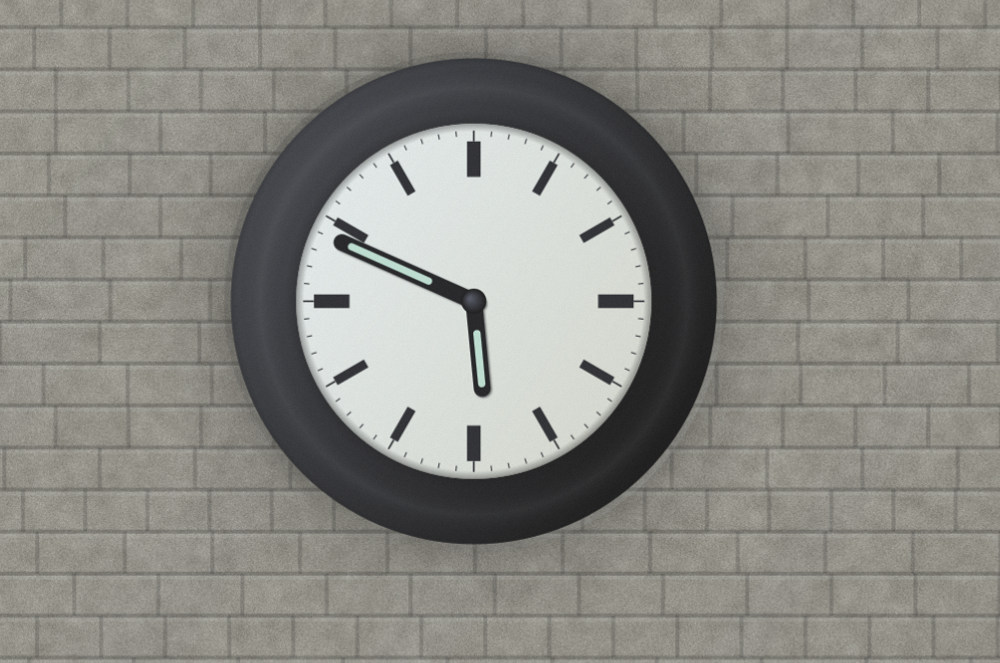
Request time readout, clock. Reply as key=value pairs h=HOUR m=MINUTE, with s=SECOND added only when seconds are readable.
h=5 m=49
